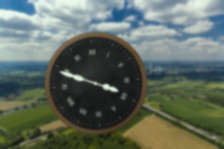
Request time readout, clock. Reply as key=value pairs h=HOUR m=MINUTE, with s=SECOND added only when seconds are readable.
h=3 m=49
